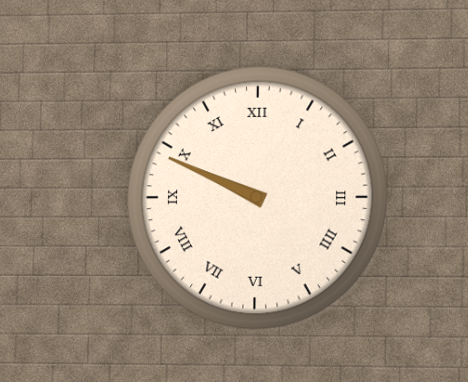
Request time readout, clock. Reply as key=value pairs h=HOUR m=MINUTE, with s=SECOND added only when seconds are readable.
h=9 m=49
